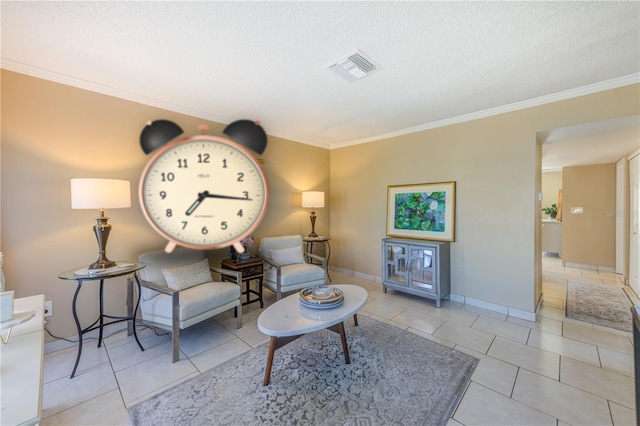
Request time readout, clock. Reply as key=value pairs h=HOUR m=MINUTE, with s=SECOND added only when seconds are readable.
h=7 m=16
